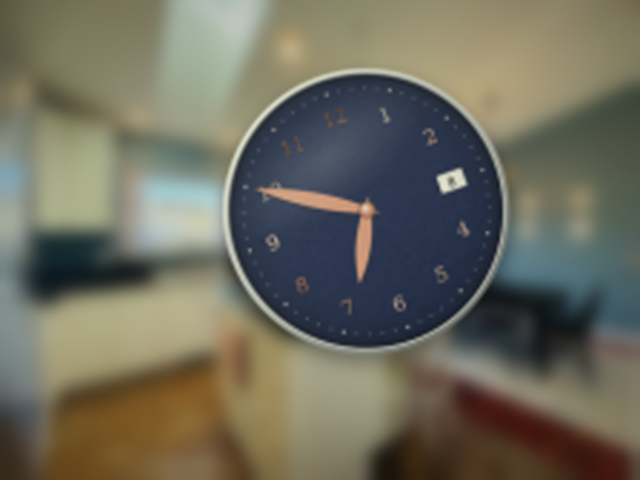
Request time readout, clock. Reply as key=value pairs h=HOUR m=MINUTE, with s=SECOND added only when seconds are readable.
h=6 m=50
